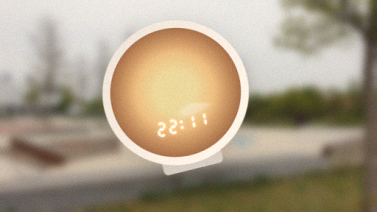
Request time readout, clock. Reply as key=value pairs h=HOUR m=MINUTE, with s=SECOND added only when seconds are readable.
h=22 m=11
